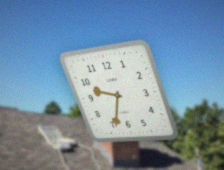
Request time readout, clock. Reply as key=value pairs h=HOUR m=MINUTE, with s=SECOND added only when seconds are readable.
h=9 m=34
